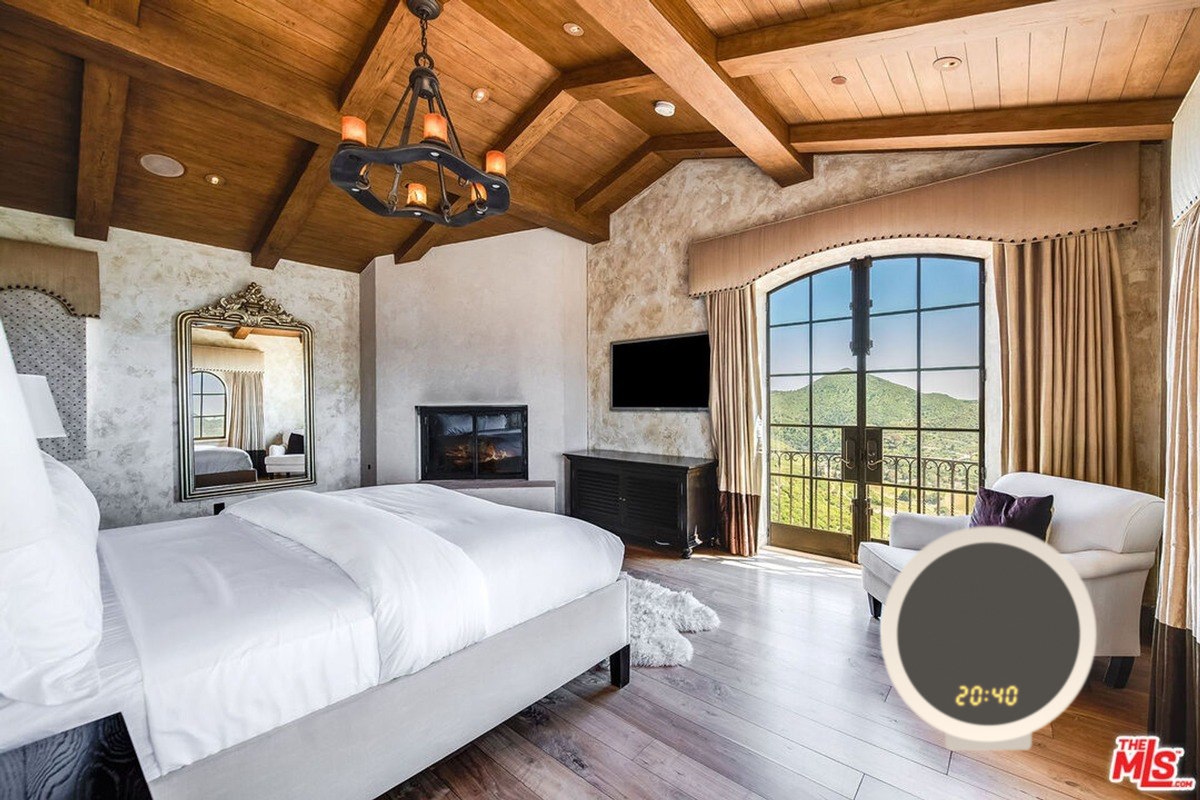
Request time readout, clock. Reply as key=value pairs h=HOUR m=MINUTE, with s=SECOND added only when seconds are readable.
h=20 m=40
